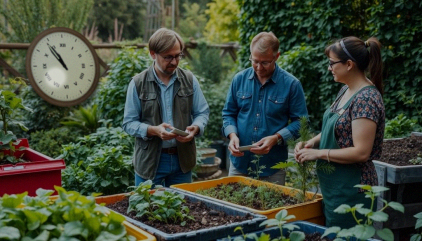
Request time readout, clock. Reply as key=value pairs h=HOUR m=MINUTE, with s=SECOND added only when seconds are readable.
h=10 m=54
